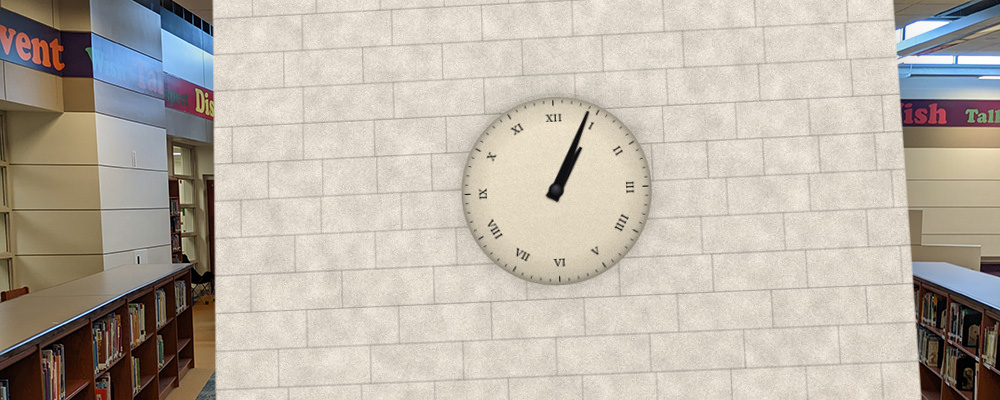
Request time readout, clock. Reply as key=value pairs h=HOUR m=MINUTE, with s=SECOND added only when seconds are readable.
h=1 m=4
